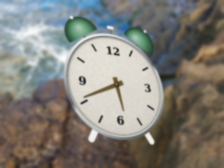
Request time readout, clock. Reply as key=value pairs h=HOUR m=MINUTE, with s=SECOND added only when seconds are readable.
h=5 m=41
